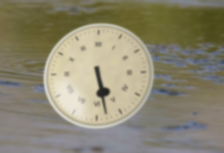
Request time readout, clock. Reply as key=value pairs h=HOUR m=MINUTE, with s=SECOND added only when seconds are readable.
h=5 m=28
